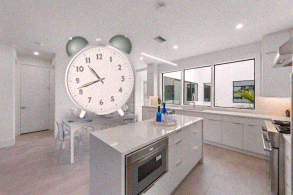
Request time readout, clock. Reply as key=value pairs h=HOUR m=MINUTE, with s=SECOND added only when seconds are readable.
h=10 m=42
